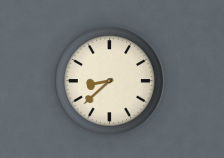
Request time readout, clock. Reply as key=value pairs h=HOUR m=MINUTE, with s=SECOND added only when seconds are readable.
h=8 m=38
